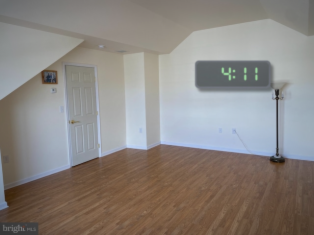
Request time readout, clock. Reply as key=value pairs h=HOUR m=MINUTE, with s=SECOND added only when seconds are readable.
h=4 m=11
